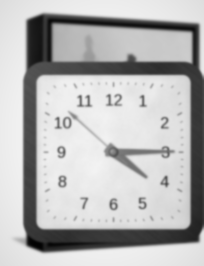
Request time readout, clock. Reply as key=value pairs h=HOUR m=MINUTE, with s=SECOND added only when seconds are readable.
h=4 m=14 s=52
